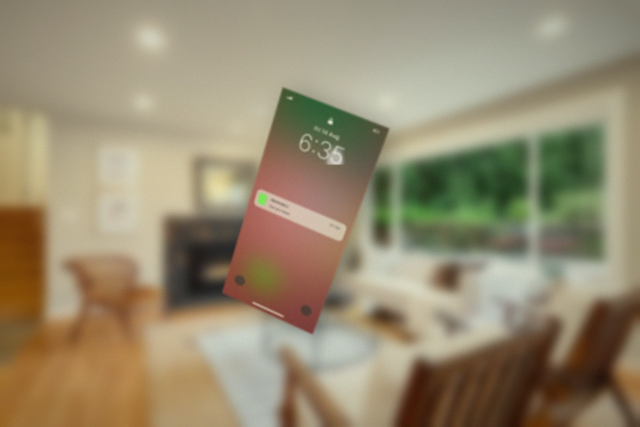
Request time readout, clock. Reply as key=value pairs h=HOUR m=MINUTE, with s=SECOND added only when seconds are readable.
h=6 m=35
